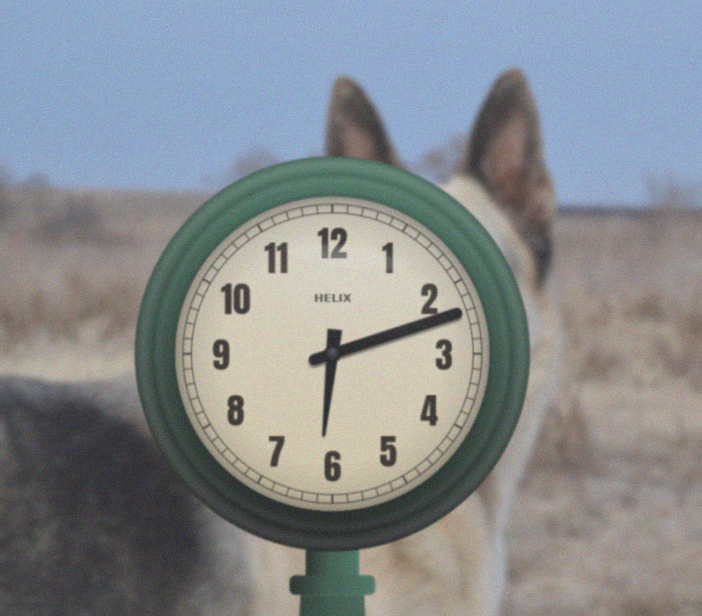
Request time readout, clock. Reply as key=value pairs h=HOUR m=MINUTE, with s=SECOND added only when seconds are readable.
h=6 m=12
